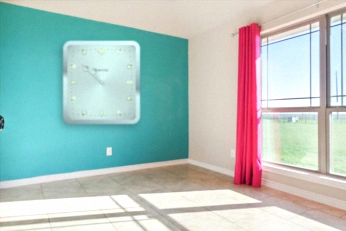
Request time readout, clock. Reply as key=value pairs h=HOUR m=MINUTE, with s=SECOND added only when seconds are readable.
h=10 m=52
